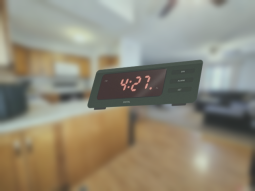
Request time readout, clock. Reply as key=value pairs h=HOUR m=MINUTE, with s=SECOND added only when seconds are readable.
h=4 m=27
